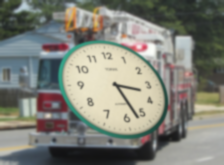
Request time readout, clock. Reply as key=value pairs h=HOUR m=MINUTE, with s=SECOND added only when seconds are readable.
h=3 m=27
